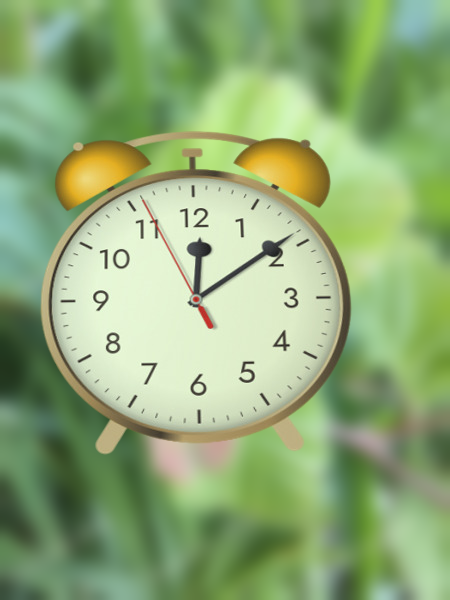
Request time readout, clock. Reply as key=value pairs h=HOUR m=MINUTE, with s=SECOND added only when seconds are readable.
h=12 m=8 s=56
